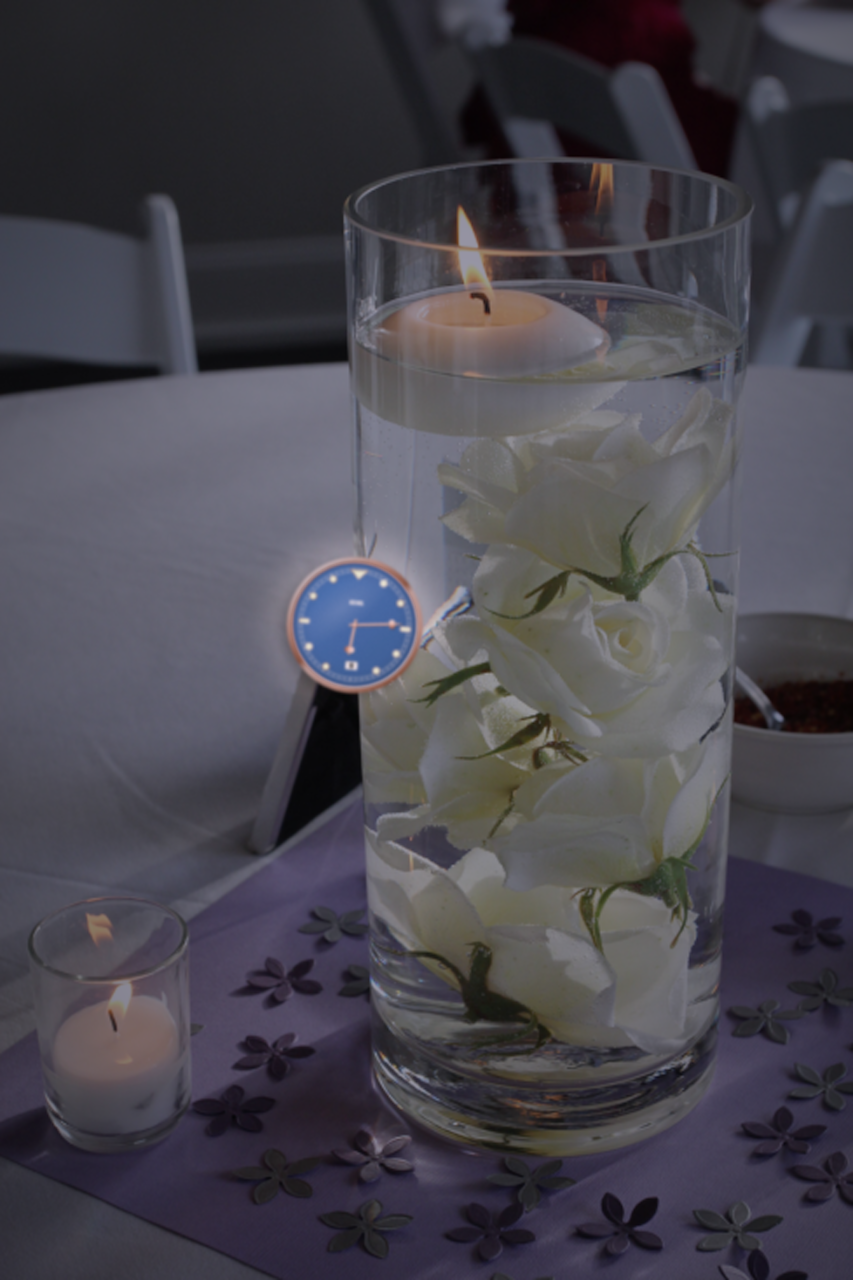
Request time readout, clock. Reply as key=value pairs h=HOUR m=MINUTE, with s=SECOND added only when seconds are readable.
h=6 m=14
